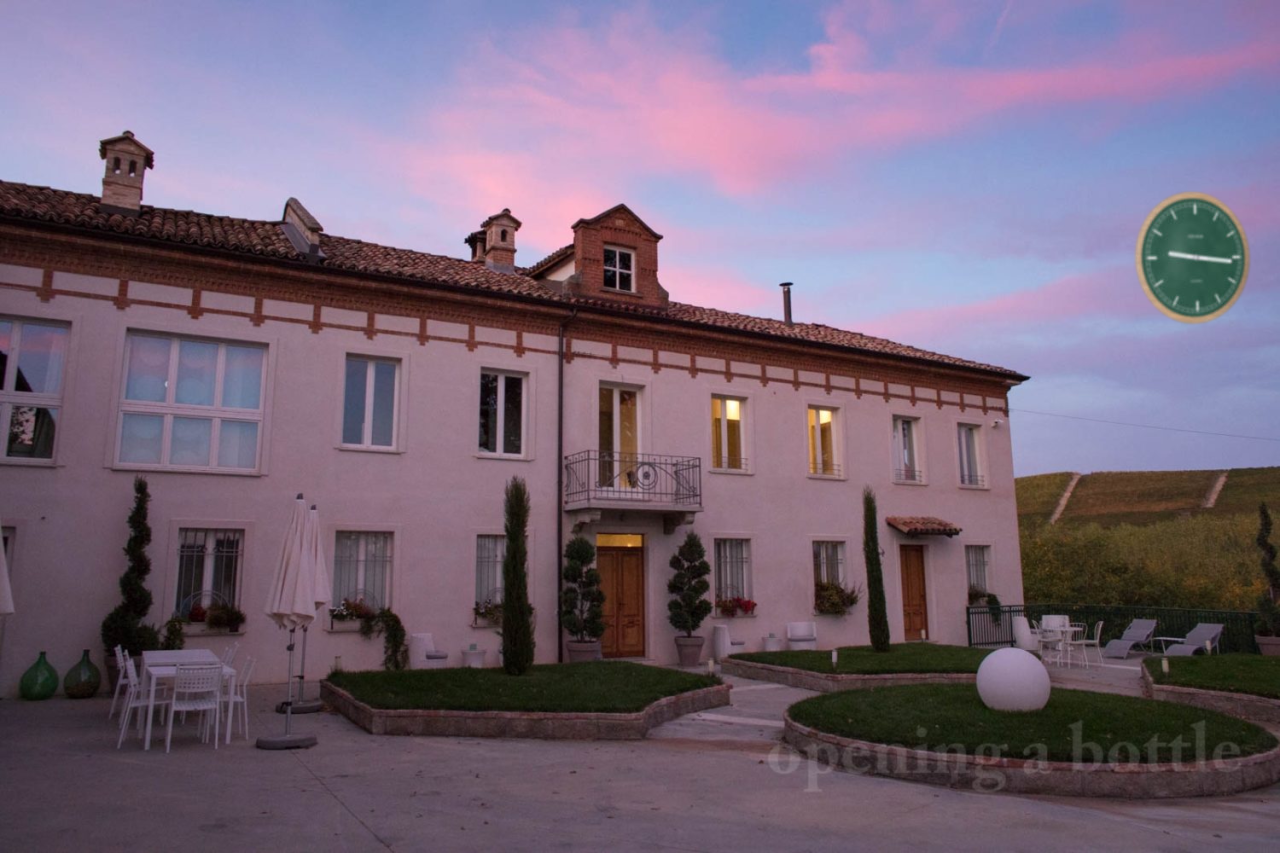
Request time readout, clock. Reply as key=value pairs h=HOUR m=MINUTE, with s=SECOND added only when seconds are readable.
h=9 m=16
